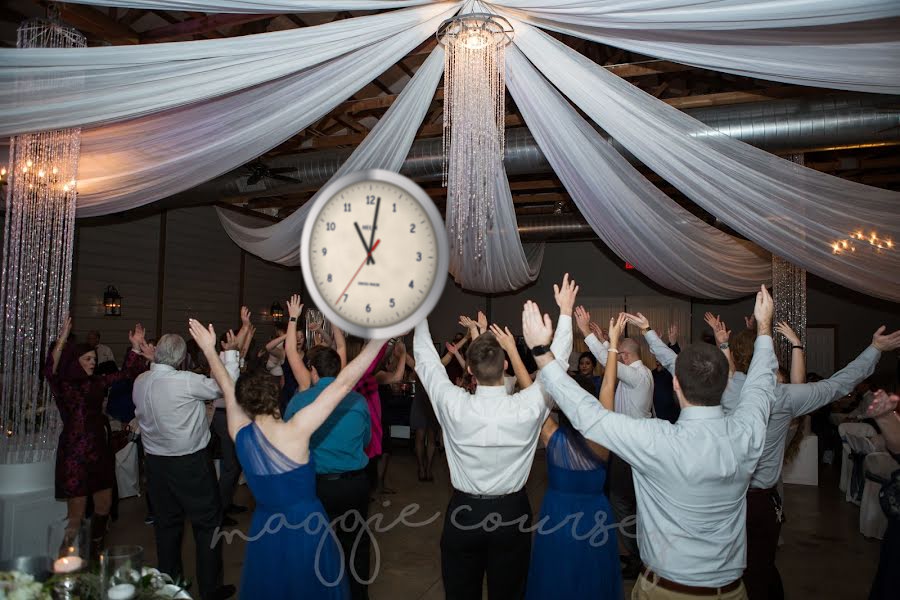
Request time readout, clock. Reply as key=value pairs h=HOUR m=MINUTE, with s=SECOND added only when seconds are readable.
h=11 m=1 s=36
